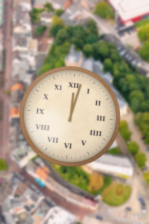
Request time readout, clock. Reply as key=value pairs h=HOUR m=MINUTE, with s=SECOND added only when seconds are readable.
h=12 m=2
